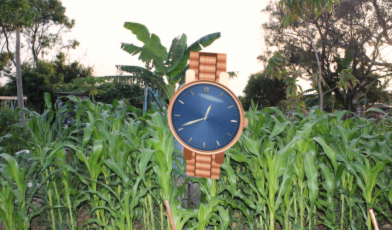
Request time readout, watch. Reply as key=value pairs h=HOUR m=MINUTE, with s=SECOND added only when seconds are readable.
h=12 m=41
